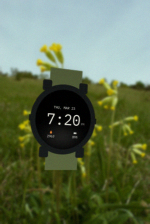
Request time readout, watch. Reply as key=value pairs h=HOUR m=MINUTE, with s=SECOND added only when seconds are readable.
h=7 m=20
